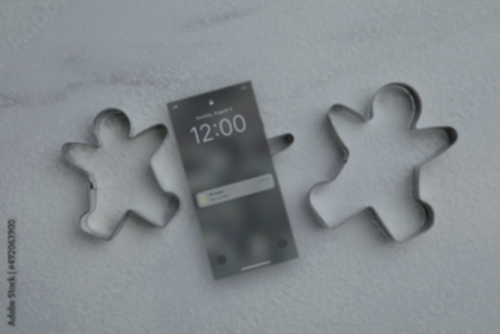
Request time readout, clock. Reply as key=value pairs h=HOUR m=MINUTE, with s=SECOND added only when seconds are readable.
h=12 m=0
